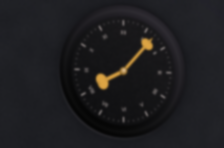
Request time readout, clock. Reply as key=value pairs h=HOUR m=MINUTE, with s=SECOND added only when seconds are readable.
h=8 m=7
